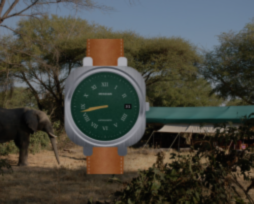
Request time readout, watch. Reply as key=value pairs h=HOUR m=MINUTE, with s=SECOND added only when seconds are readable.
h=8 m=43
